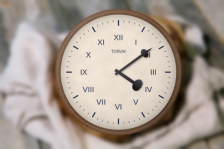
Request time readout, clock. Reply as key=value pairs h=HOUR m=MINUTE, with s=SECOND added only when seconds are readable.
h=4 m=9
